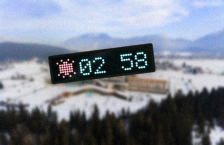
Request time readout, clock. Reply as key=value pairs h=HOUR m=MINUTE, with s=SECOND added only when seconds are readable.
h=2 m=58
